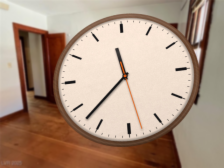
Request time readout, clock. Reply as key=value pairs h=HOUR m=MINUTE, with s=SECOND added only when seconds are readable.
h=11 m=37 s=28
